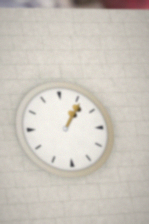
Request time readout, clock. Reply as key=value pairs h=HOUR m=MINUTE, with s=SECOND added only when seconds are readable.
h=1 m=6
